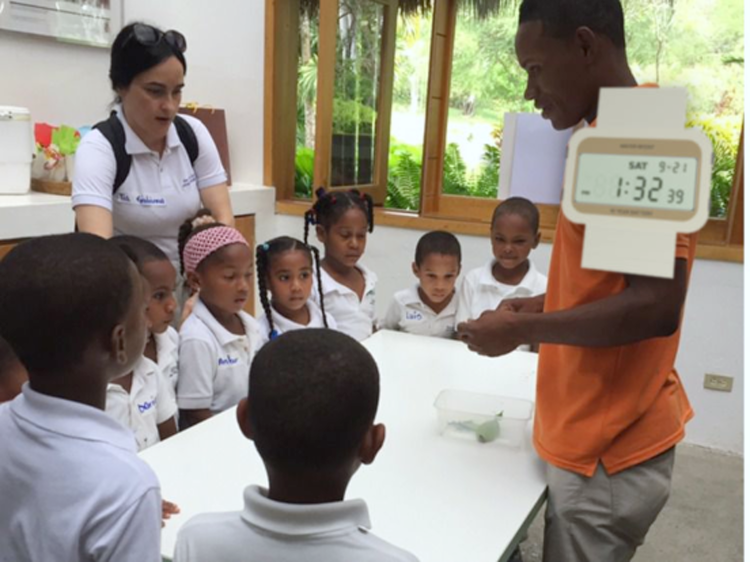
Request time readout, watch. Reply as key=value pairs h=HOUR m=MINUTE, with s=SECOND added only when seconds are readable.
h=1 m=32
